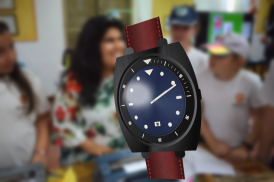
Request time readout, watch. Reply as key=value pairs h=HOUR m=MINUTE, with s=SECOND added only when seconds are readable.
h=2 m=11
